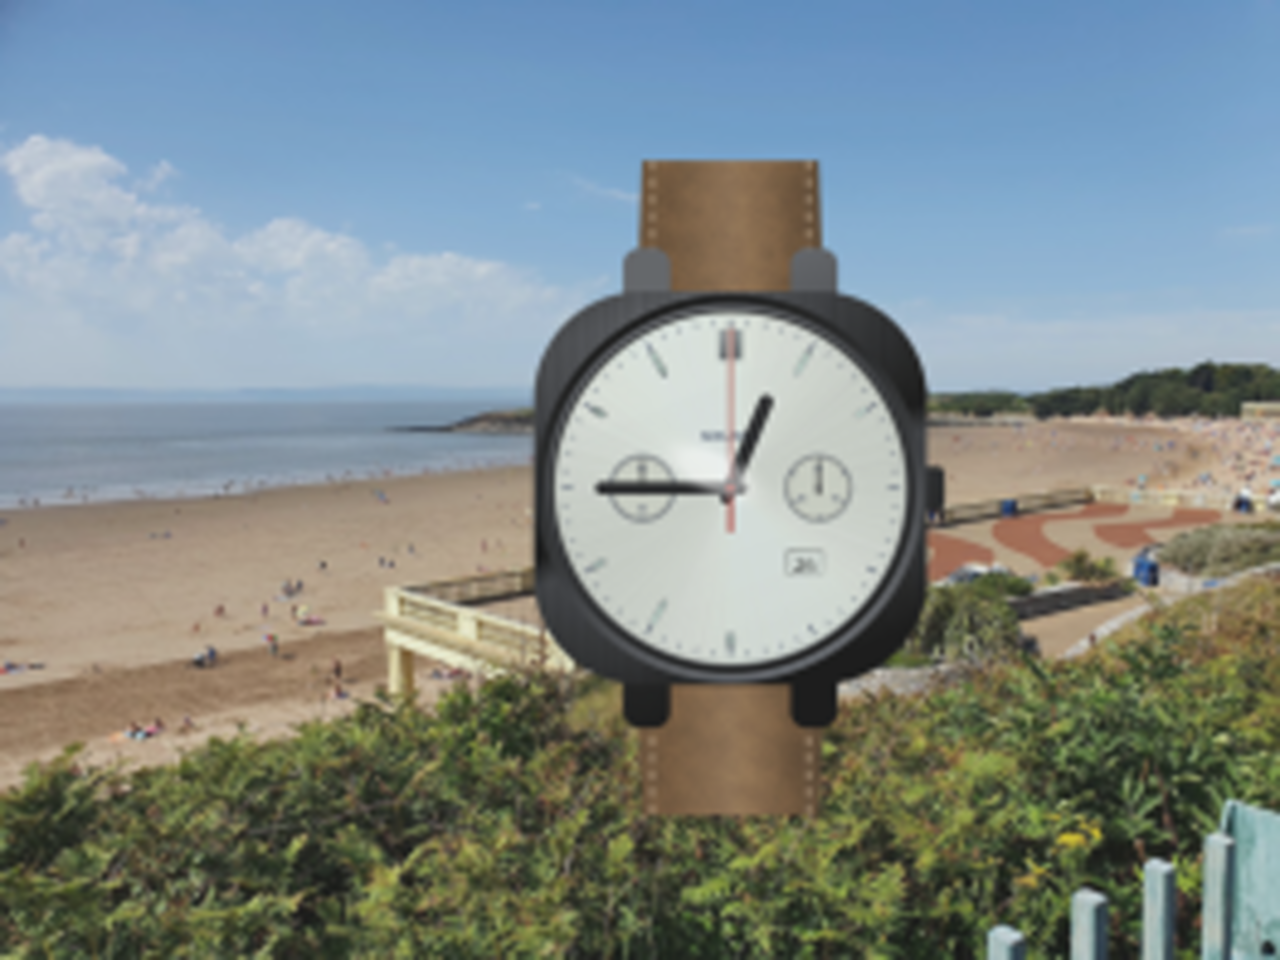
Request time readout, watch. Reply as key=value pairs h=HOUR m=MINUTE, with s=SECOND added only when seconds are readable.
h=12 m=45
